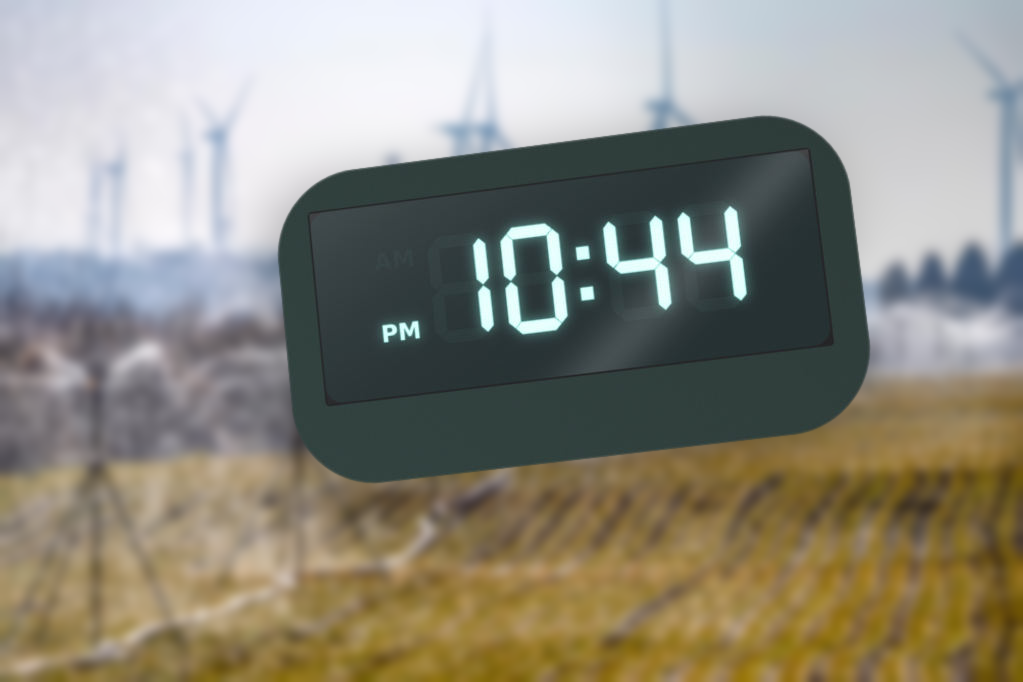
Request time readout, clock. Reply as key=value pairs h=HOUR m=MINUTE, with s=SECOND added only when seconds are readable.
h=10 m=44
